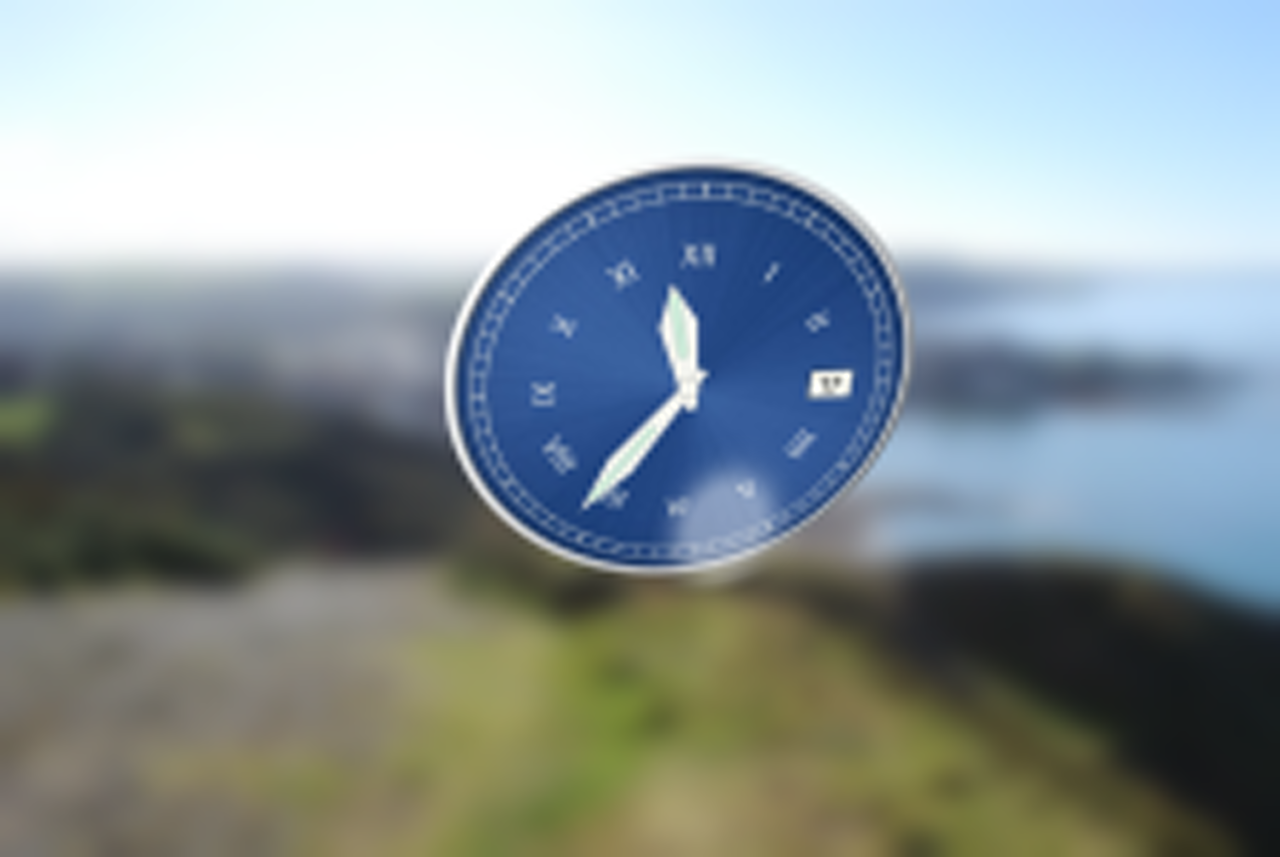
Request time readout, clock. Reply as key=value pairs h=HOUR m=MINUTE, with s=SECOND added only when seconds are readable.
h=11 m=36
